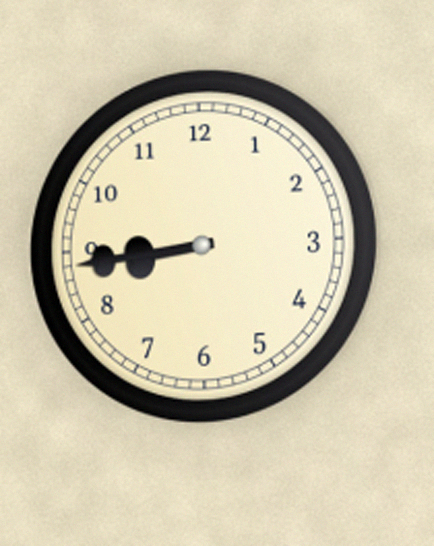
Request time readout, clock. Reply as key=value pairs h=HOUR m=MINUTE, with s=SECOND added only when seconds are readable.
h=8 m=44
